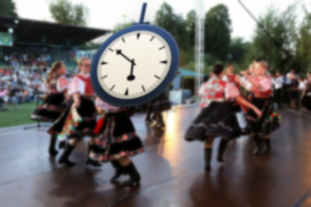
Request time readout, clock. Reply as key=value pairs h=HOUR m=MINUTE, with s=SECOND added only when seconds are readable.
h=5 m=51
